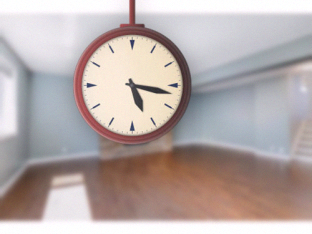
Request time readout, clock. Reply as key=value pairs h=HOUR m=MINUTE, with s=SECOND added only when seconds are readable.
h=5 m=17
